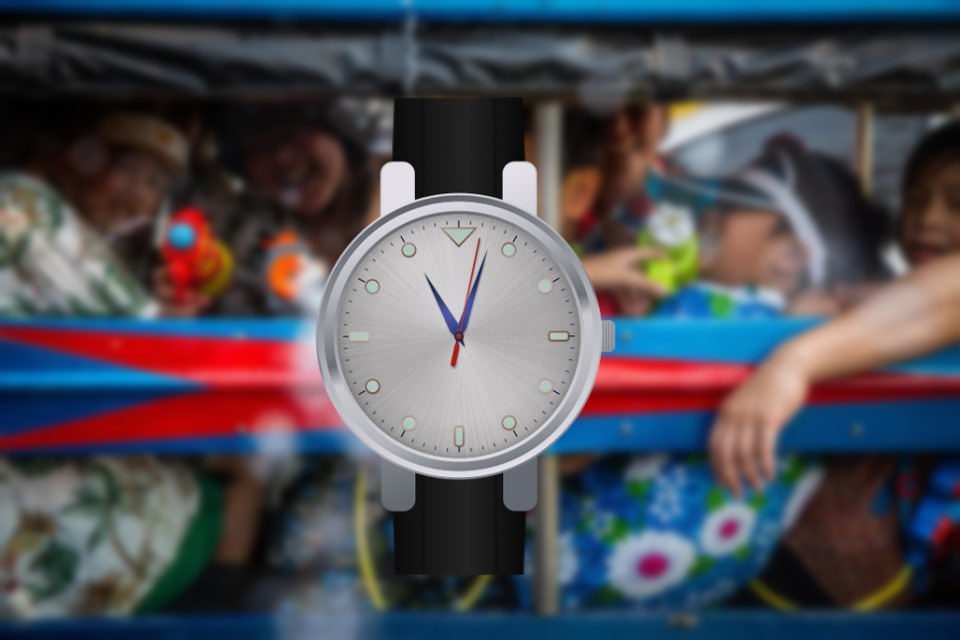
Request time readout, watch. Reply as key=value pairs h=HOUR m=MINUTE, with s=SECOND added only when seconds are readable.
h=11 m=3 s=2
